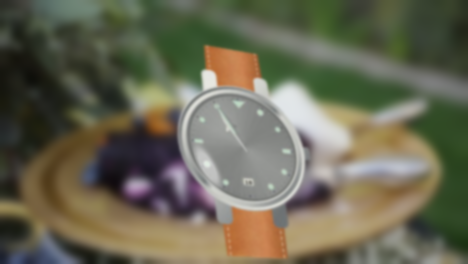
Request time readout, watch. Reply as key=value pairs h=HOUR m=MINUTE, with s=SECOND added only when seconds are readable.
h=10 m=55
